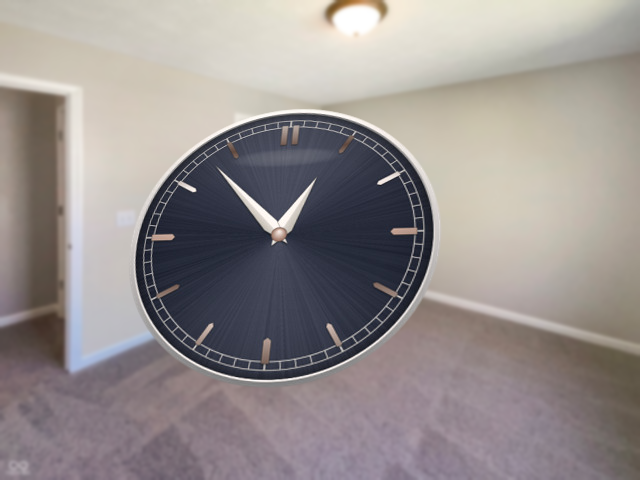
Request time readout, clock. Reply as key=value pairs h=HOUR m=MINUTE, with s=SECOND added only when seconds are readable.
h=12 m=53
